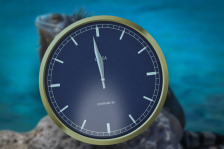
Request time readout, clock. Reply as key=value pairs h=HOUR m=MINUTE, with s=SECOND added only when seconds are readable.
h=11 m=59
